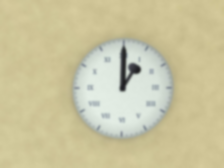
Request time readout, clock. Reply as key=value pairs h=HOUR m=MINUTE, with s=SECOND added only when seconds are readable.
h=1 m=0
